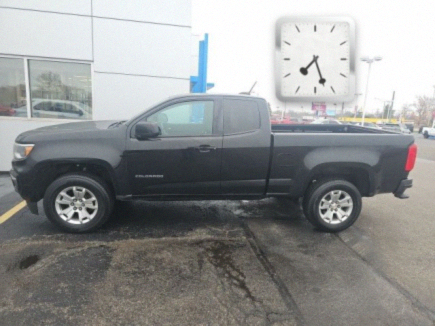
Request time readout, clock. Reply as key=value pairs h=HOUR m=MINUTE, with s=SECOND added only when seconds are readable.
h=7 m=27
